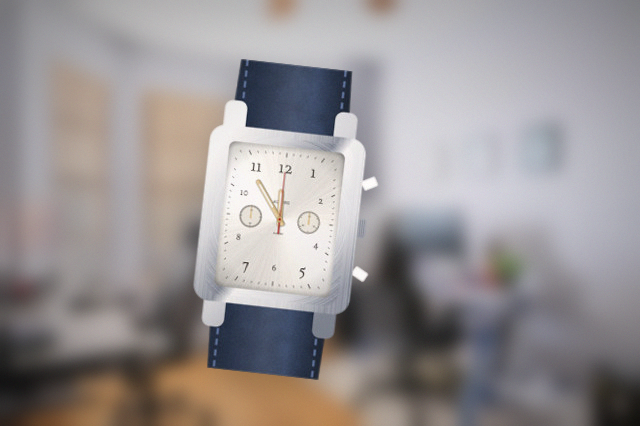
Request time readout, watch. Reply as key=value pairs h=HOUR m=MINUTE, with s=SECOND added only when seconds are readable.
h=11 m=54
